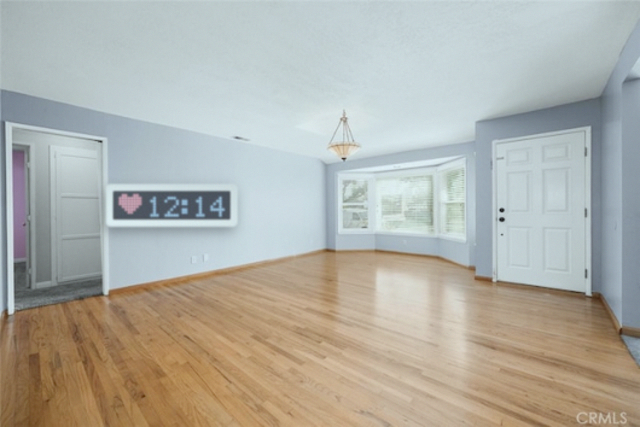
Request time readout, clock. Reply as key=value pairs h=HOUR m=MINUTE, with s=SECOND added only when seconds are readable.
h=12 m=14
